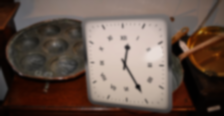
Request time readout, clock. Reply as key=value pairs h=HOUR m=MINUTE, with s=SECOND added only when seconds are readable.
h=12 m=25
